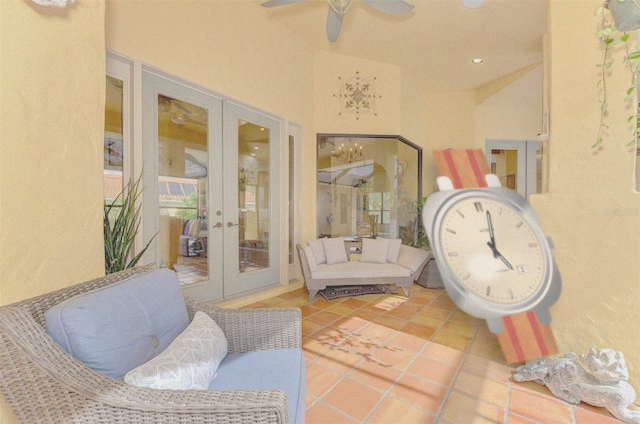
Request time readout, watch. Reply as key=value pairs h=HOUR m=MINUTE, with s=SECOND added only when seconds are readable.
h=5 m=2
